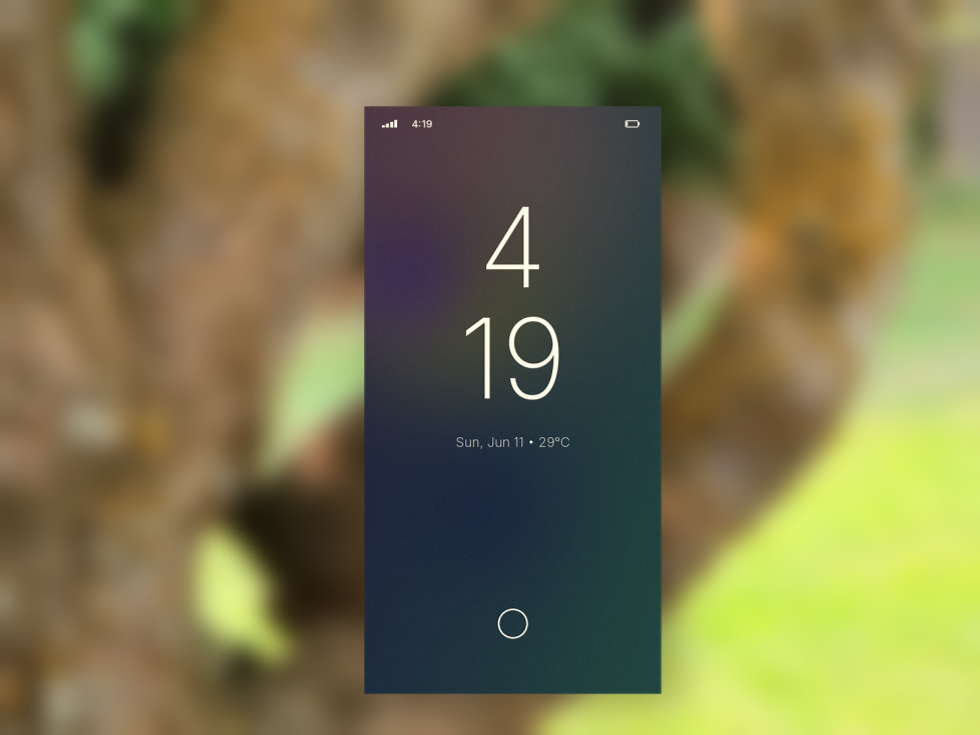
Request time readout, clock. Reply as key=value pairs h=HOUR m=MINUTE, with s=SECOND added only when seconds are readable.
h=4 m=19
